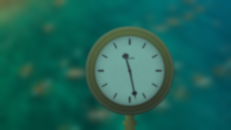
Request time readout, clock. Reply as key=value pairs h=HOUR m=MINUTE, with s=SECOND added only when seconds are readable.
h=11 m=28
